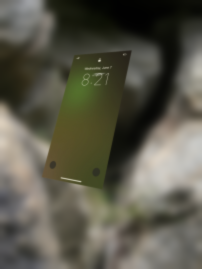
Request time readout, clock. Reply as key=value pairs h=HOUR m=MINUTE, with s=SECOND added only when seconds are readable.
h=8 m=21
